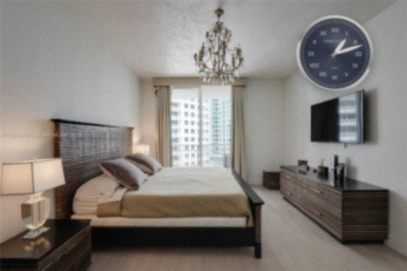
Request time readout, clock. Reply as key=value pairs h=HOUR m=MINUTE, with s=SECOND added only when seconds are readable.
h=1 m=12
